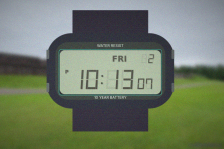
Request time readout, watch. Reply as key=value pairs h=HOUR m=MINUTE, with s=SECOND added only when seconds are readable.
h=10 m=13 s=7
